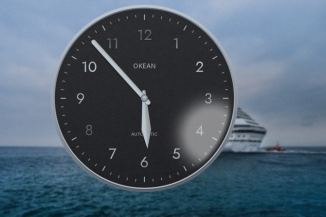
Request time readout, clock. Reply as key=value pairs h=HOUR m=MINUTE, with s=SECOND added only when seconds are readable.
h=5 m=53
